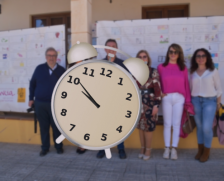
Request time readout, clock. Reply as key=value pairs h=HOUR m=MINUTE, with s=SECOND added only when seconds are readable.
h=9 m=51
